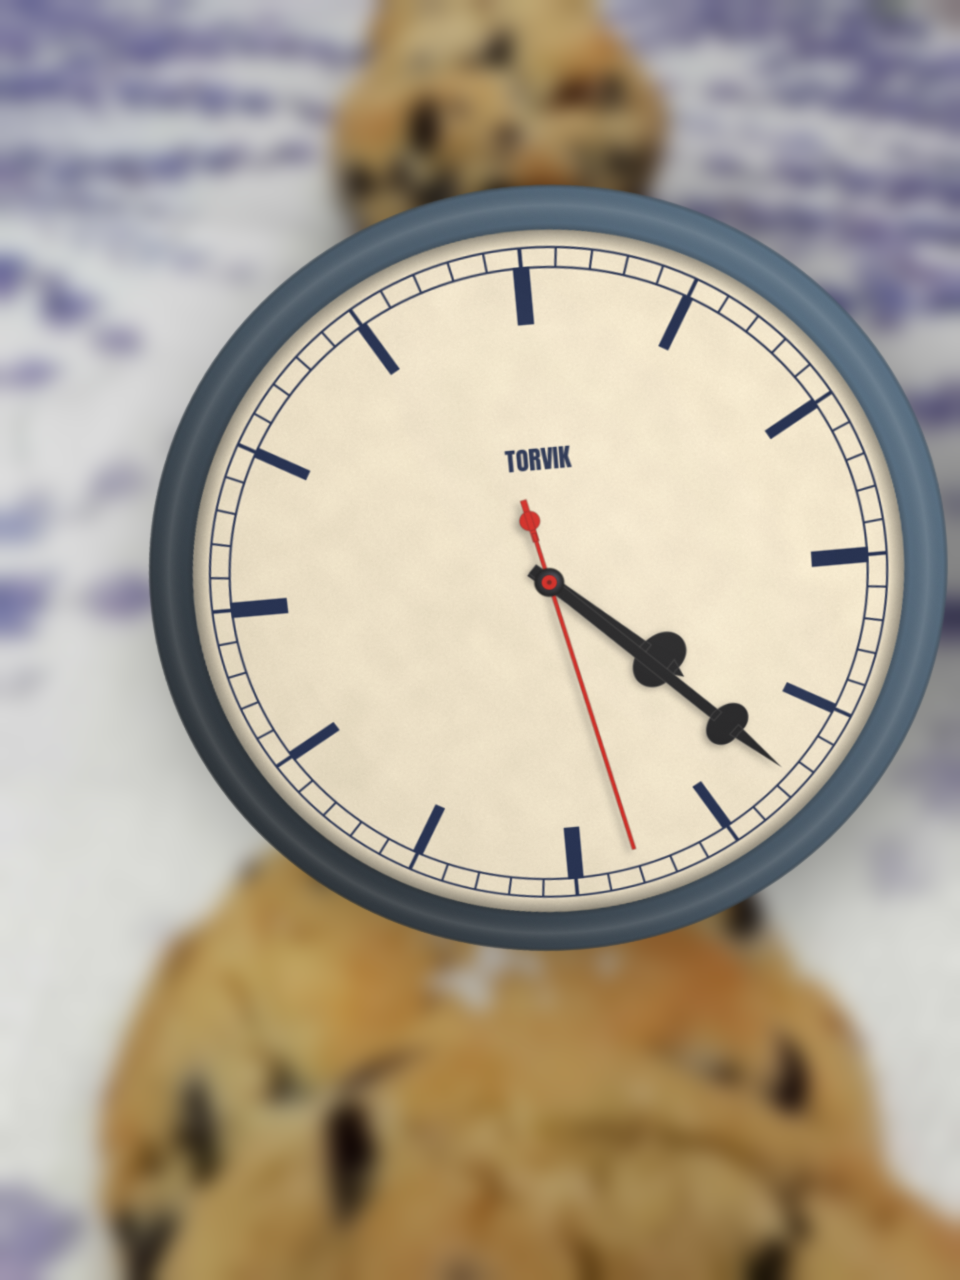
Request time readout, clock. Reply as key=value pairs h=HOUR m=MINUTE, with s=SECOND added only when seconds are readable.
h=4 m=22 s=28
